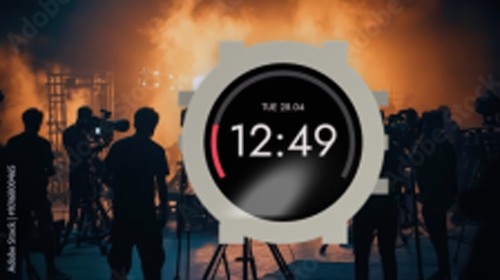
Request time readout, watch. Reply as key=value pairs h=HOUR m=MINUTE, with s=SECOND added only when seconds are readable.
h=12 m=49
